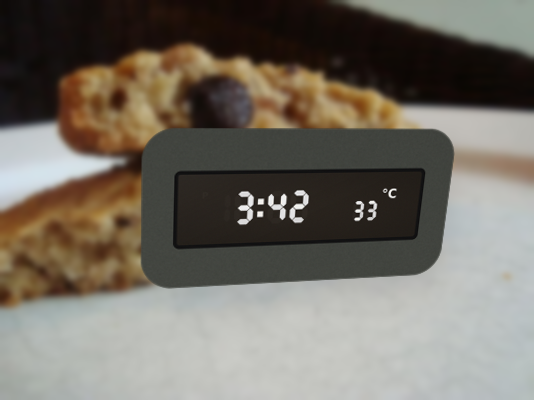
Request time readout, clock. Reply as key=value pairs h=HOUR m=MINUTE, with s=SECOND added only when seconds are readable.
h=3 m=42
